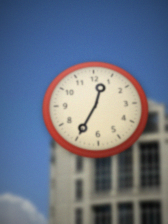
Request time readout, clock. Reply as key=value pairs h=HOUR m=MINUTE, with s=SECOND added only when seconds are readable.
h=12 m=35
